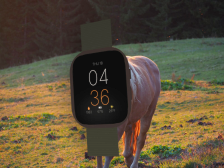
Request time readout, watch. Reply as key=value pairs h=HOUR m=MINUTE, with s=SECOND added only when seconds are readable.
h=4 m=36
